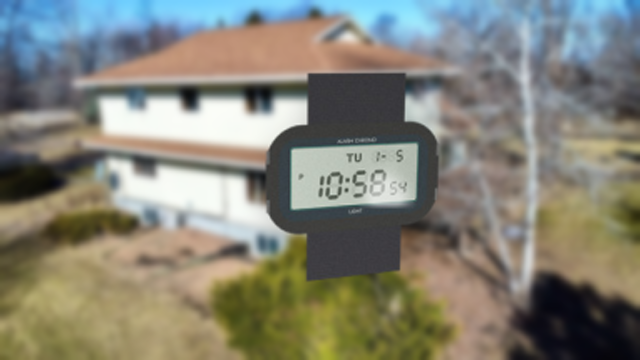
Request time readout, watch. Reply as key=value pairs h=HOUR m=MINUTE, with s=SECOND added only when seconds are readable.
h=10 m=58 s=54
